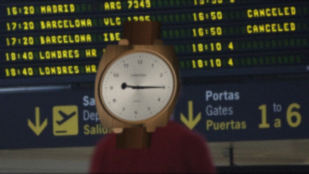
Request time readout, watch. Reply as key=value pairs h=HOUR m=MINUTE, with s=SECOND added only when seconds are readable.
h=9 m=15
